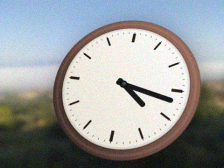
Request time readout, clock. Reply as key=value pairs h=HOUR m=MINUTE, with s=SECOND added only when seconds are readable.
h=4 m=17
